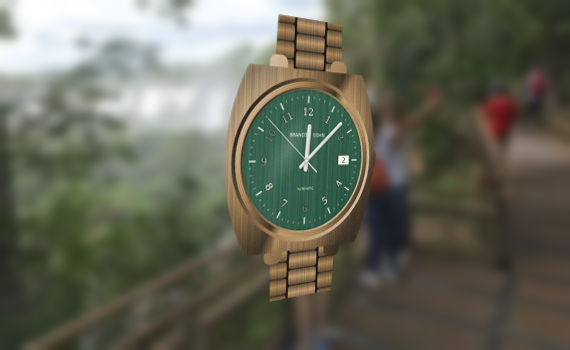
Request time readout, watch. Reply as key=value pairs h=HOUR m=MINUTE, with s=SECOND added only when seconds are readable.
h=12 m=7 s=52
